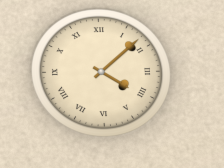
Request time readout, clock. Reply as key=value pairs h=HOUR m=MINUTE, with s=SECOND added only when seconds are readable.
h=4 m=8
